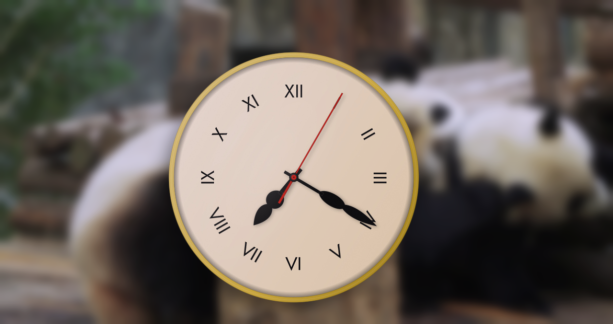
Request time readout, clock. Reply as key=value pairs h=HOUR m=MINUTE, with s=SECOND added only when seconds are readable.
h=7 m=20 s=5
